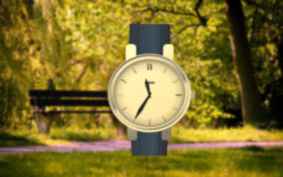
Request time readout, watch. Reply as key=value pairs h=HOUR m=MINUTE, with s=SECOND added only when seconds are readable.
h=11 m=35
